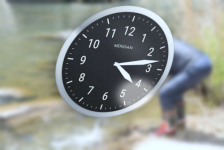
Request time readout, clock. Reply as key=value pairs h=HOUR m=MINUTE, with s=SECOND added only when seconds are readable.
h=4 m=13
